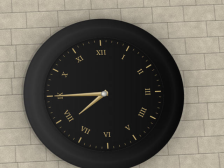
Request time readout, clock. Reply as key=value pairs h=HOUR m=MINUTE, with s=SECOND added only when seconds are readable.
h=7 m=45
